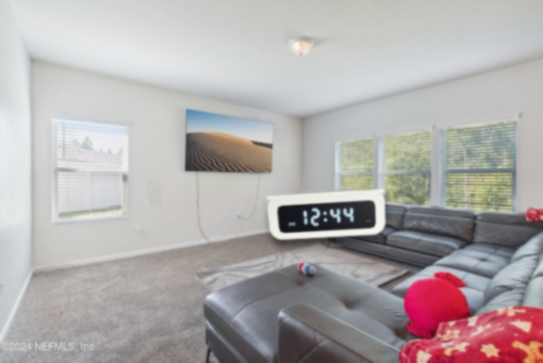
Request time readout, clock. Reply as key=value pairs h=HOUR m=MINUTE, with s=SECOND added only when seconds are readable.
h=12 m=44
